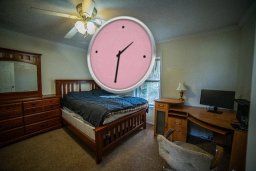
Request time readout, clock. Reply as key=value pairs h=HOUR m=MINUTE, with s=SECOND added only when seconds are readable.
h=1 m=30
